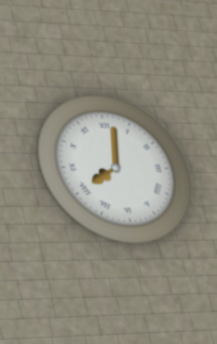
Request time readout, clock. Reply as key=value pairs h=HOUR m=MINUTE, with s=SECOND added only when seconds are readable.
h=8 m=2
